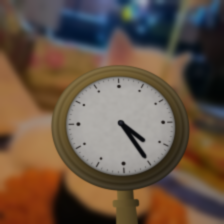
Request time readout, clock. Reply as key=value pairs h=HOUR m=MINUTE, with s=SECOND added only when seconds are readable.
h=4 m=25
